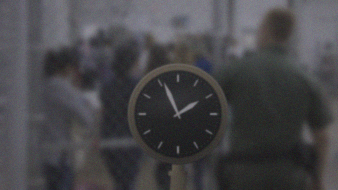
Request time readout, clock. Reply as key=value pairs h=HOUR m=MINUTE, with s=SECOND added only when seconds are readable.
h=1 m=56
